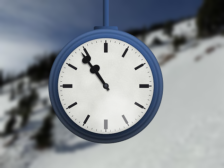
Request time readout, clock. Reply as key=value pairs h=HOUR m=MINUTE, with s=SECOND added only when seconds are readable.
h=10 m=54
